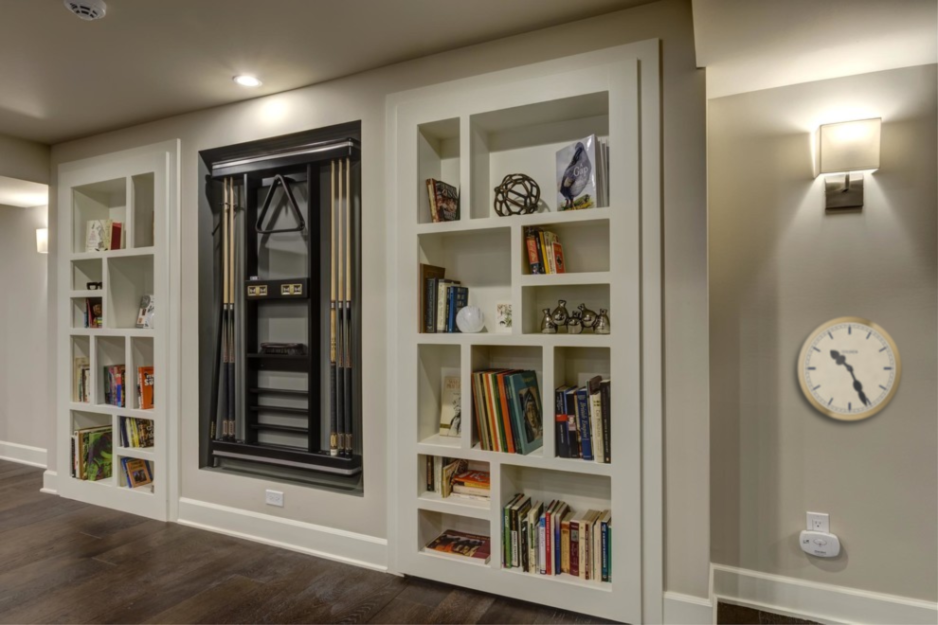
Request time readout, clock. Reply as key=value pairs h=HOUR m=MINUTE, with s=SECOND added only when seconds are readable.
h=10 m=26
